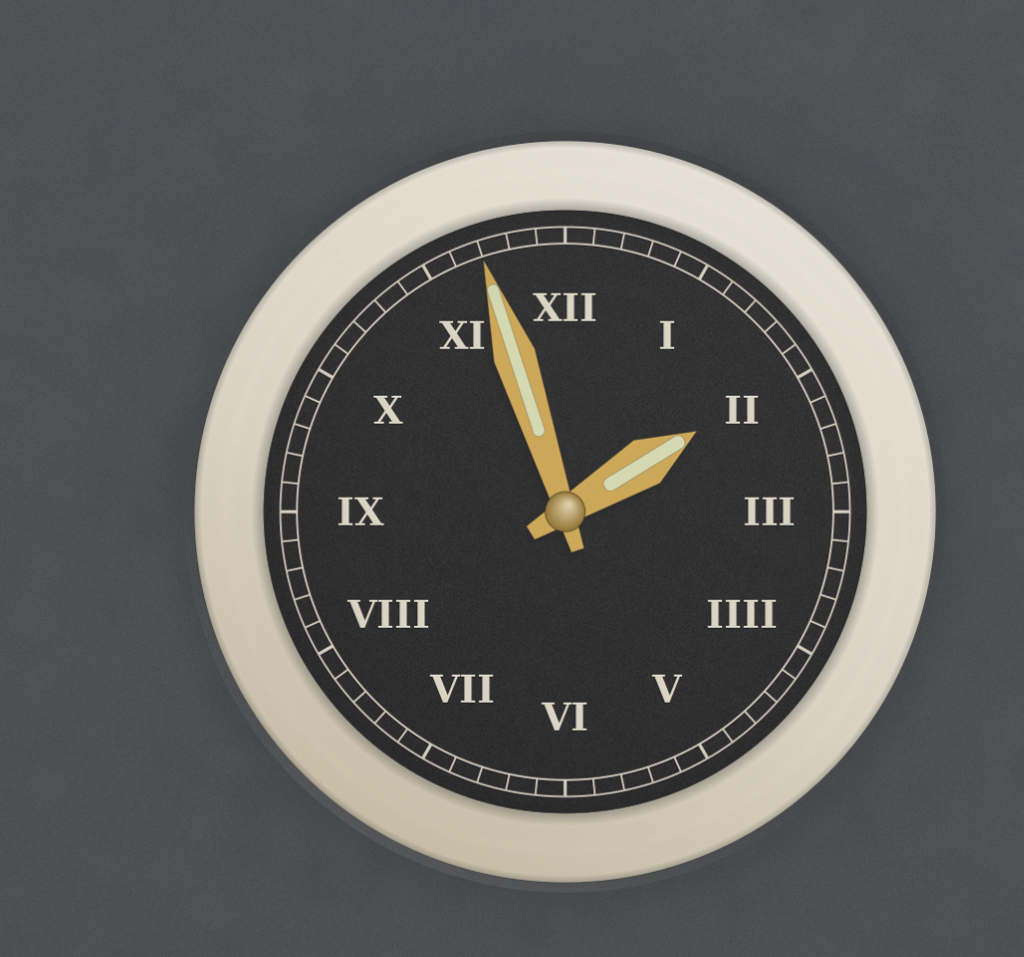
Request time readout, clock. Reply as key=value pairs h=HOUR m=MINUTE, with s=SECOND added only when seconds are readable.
h=1 m=57
